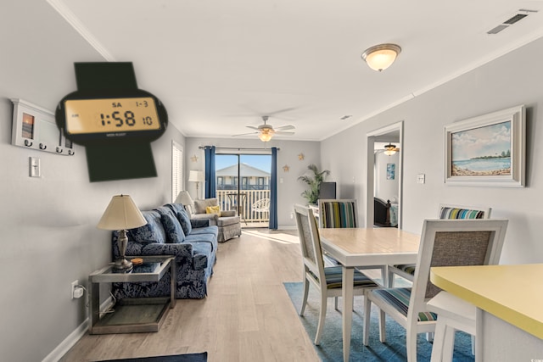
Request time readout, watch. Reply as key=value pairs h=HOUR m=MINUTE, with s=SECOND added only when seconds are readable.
h=1 m=58 s=10
